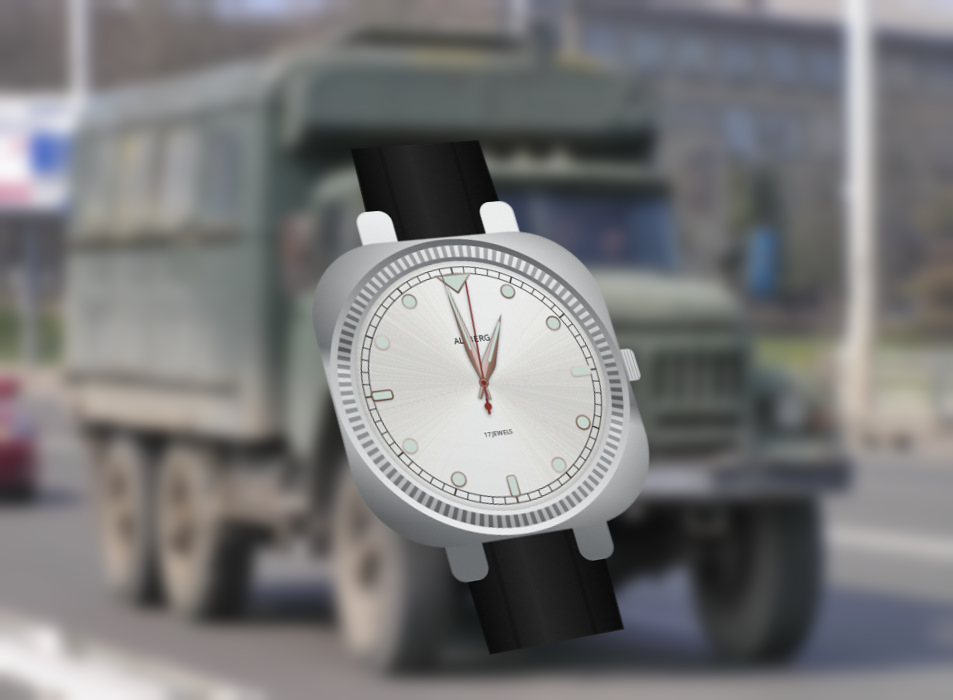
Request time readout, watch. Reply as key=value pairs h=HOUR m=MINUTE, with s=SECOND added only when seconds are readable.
h=12 m=59 s=1
